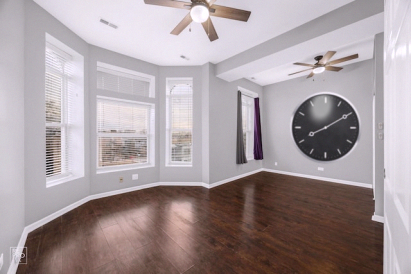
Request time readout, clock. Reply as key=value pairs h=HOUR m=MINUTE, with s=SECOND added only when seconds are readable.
h=8 m=10
